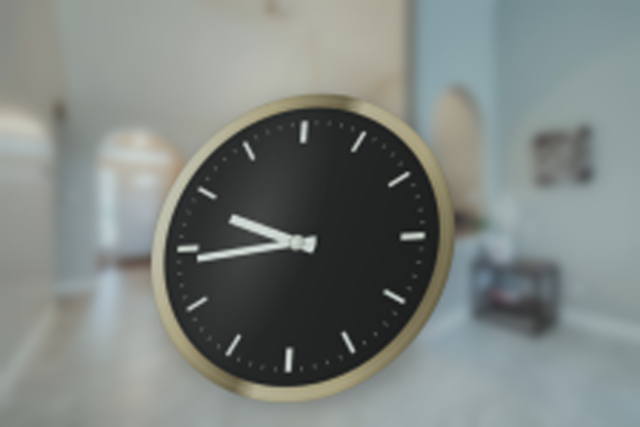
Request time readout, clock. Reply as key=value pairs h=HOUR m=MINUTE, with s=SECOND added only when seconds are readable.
h=9 m=44
